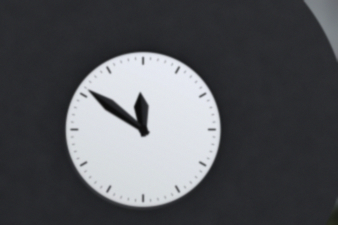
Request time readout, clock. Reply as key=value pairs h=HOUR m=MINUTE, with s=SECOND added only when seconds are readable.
h=11 m=51
